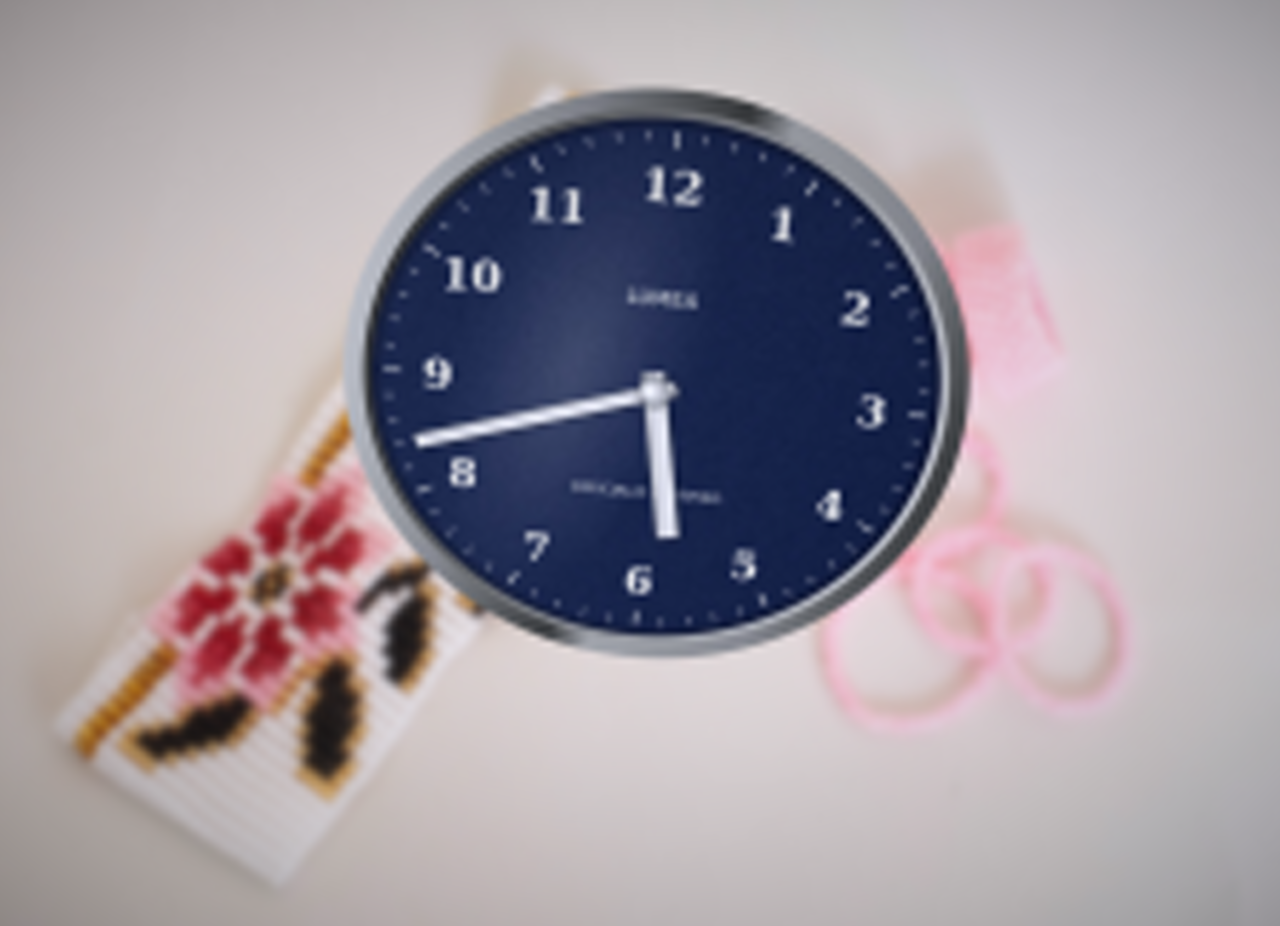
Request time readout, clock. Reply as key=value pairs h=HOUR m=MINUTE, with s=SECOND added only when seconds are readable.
h=5 m=42
